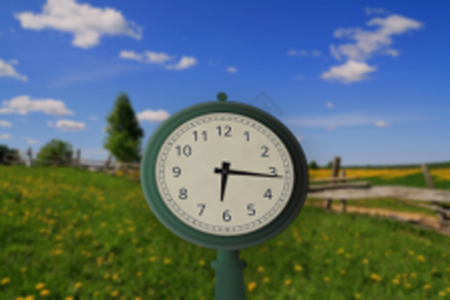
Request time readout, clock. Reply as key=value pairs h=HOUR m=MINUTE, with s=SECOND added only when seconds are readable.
h=6 m=16
